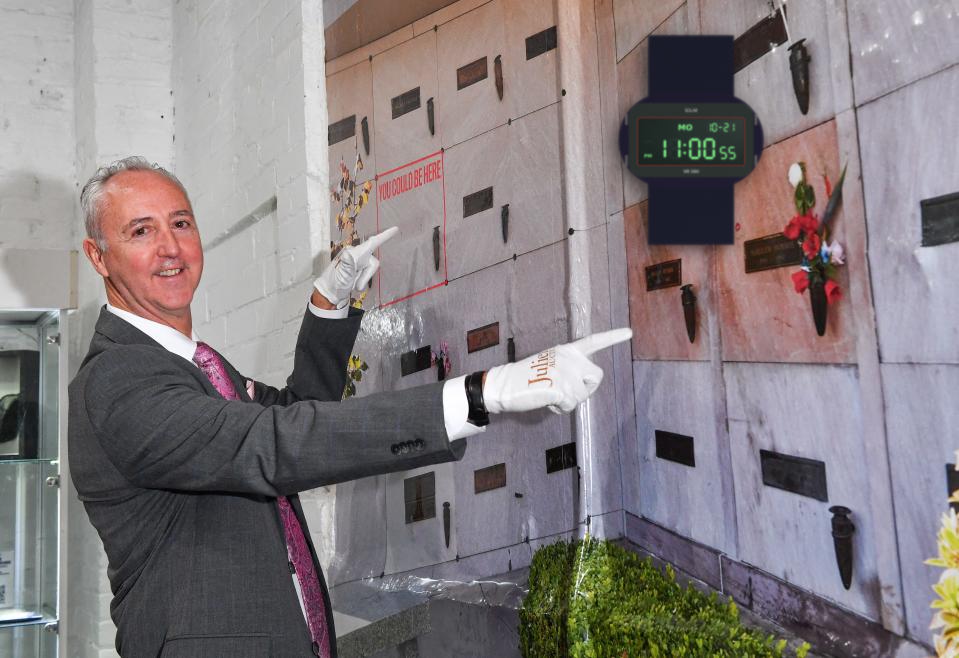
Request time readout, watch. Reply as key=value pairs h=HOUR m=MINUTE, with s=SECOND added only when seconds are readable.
h=11 m=0 s=55
